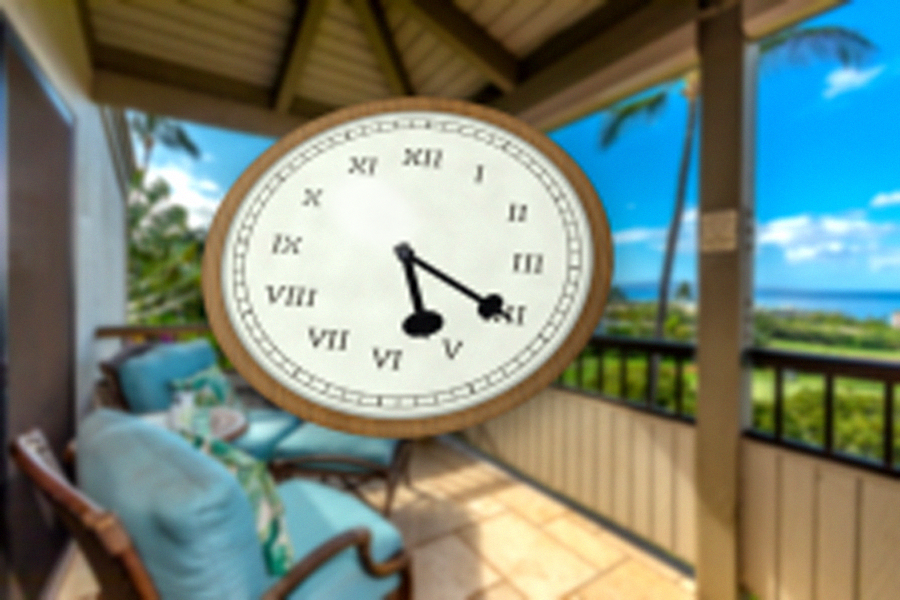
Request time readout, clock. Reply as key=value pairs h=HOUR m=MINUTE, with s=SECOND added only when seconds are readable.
h=5 m=20
